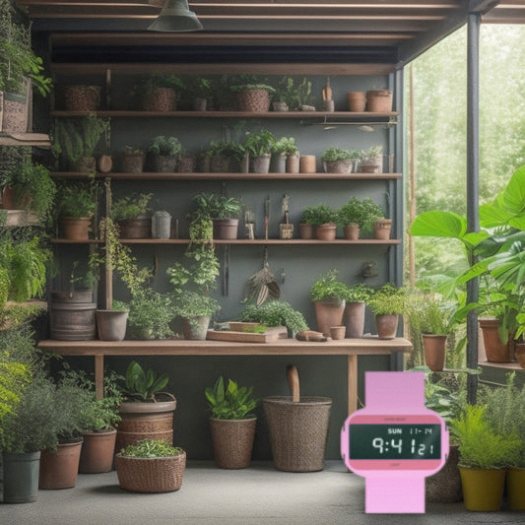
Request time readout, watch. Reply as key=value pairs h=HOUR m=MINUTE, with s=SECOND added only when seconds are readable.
h=9 m=41 s=21
